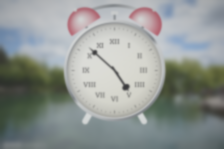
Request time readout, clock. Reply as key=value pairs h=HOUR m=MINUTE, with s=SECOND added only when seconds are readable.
h=4 m=52
